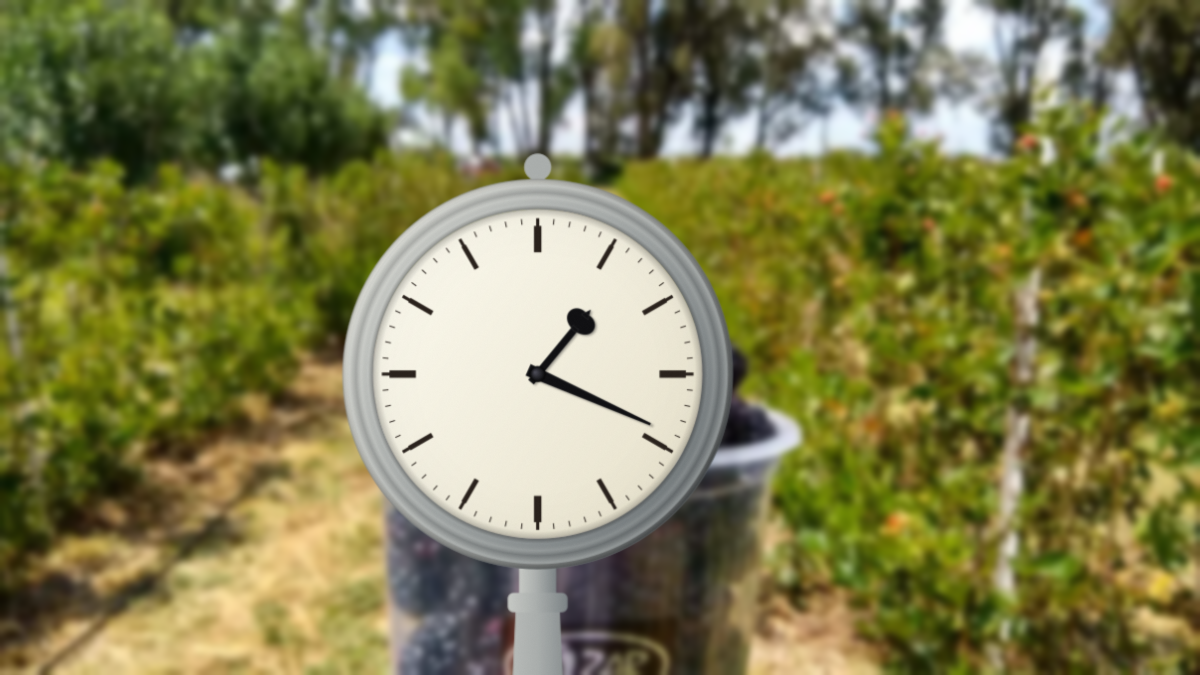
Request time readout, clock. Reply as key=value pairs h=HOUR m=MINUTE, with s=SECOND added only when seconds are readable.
h=1 m=19
